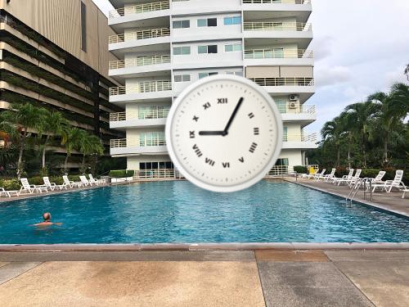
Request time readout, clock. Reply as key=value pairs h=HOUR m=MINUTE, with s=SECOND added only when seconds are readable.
h=9 m=5
